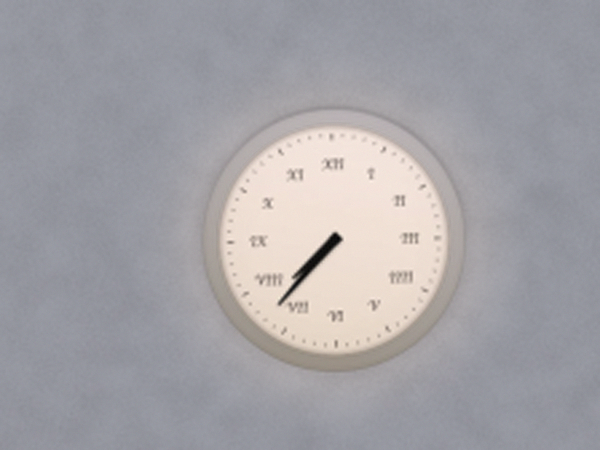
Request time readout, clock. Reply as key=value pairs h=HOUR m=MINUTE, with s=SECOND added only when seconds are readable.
h=7 m=37
